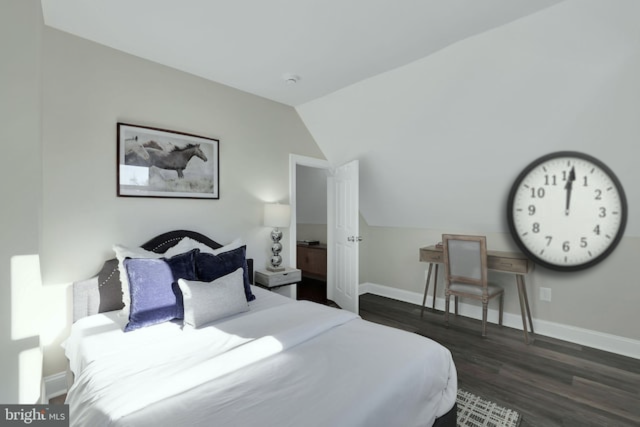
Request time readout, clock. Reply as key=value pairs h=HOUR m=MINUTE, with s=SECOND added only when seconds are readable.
h=12 m=1
